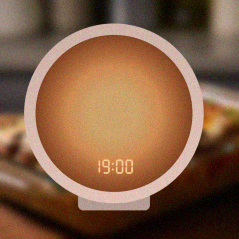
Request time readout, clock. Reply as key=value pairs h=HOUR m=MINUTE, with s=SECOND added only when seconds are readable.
h=19 m=0
